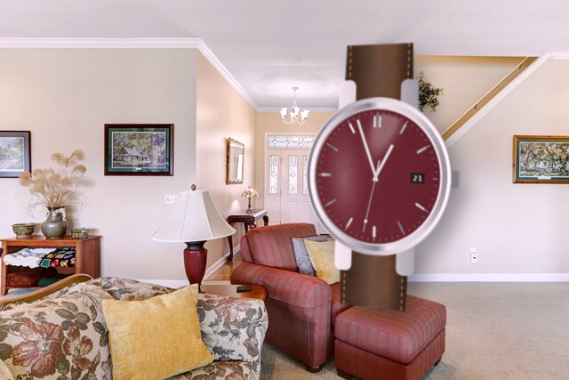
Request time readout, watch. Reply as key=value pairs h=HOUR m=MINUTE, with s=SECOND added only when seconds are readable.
h=12 m=56 s=32
